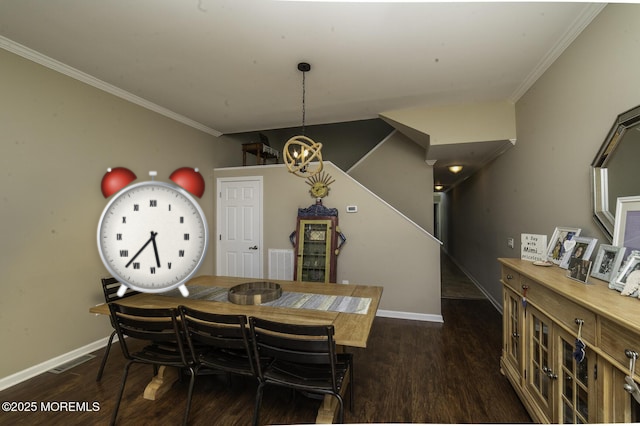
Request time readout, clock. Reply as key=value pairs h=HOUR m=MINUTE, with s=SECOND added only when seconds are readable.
h=5 m=37
